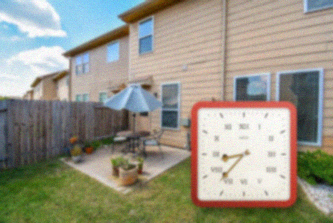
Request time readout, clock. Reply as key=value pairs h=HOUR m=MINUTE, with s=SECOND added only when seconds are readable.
h=8 m=37
